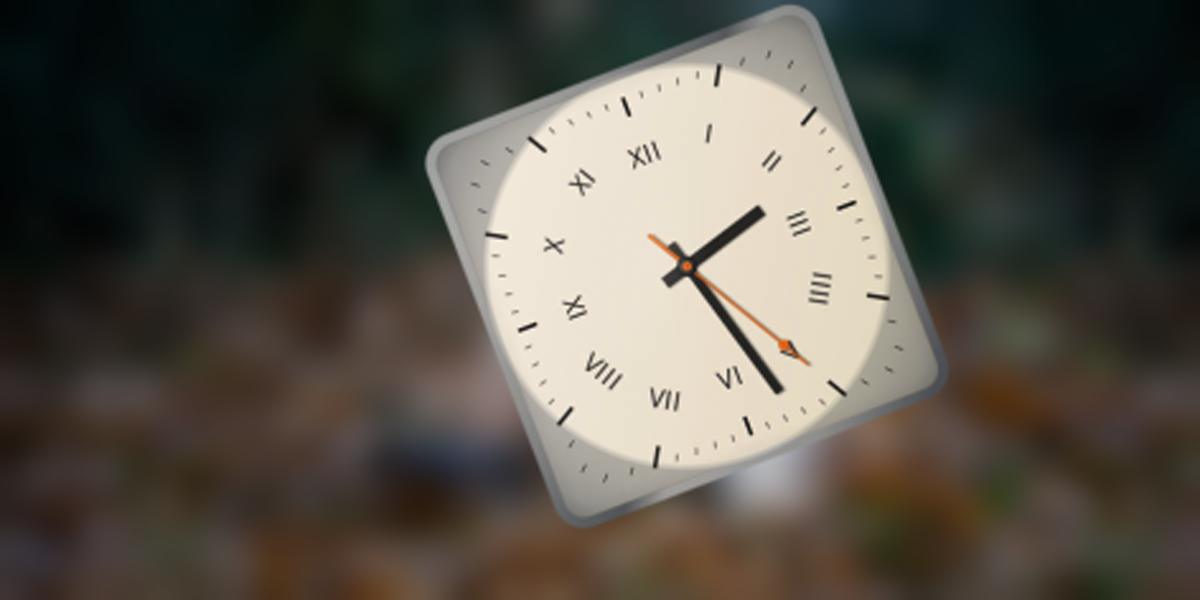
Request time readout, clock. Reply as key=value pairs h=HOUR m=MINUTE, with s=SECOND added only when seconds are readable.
h=2 m=27 s=25
